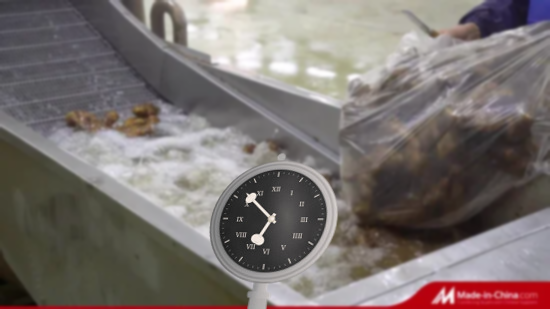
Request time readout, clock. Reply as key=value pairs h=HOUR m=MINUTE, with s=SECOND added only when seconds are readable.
h=6 m=52
